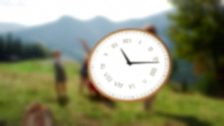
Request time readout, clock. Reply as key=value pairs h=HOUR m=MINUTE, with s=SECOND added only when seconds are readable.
h=11 m=16
